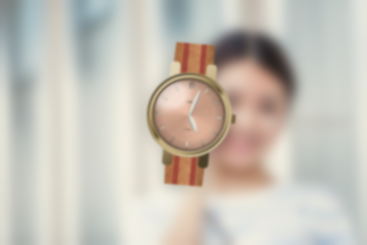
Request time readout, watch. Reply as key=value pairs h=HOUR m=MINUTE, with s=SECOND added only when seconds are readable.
h=5 m=3
